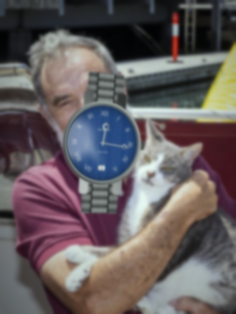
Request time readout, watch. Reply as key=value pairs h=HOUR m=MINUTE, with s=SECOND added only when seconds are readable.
h=12 m=16
